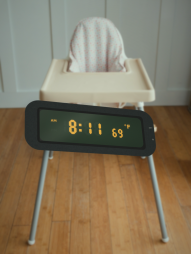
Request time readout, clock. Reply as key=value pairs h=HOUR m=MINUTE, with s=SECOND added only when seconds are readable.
h=8 m=11
